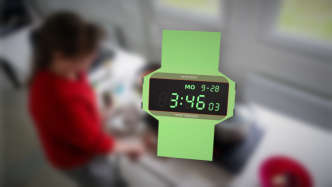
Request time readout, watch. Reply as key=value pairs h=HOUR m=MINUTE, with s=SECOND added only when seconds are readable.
h=3 m=46 s=3
